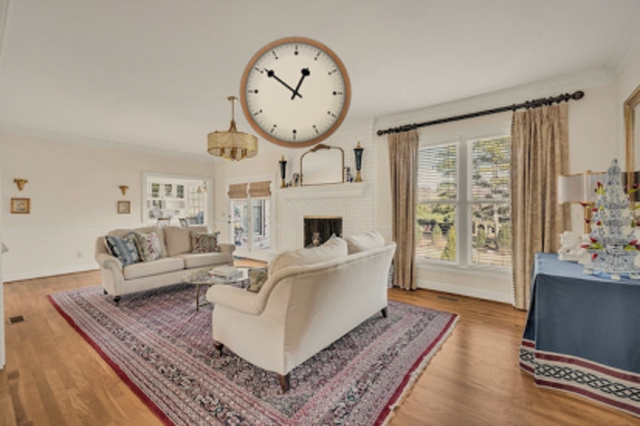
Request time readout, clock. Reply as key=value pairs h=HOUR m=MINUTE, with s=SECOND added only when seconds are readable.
h=12 m=51
